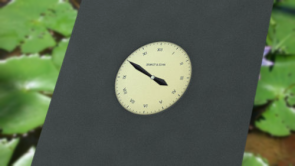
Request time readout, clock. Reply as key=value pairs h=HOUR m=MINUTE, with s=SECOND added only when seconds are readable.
h=3 m=50
